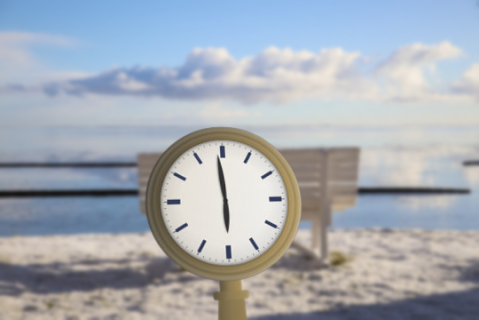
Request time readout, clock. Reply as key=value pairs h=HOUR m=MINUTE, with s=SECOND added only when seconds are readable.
h=5 m=59
